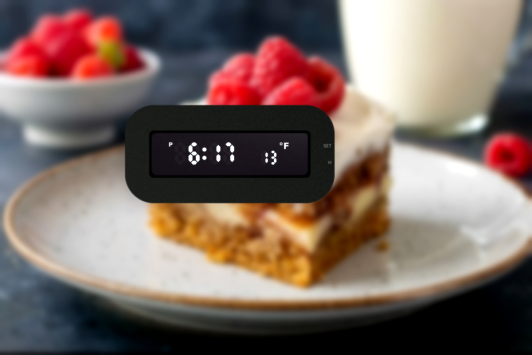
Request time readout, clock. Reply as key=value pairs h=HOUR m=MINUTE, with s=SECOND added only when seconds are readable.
h=6 m=17
